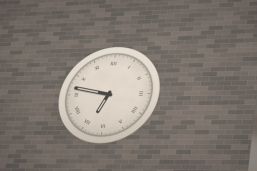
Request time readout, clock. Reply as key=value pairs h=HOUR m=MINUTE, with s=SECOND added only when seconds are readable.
h=6 m=47
